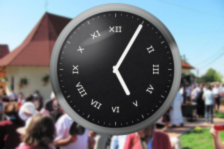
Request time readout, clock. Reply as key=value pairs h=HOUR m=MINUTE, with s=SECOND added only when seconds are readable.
h=5 m=5
